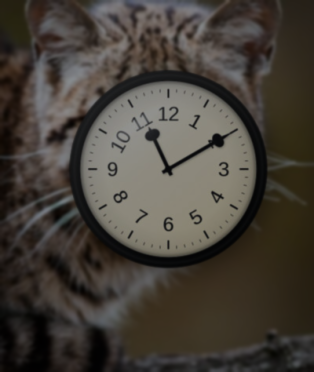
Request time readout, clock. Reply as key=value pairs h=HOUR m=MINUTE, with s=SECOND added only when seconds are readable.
h=11 m=10
